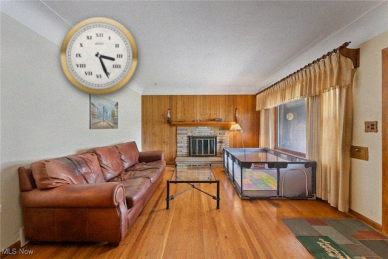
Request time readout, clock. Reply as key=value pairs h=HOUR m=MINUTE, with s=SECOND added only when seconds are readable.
h=3 m=26
